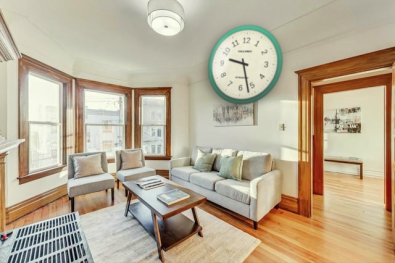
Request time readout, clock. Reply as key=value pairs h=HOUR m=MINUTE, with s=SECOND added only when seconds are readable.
h=9 m=27
